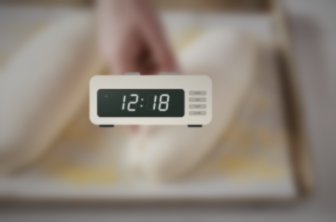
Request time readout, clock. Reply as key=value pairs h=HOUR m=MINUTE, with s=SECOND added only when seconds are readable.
h=12 m=18
